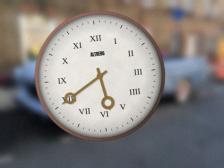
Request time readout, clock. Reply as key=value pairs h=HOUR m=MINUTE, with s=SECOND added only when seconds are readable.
h=5 m=40
